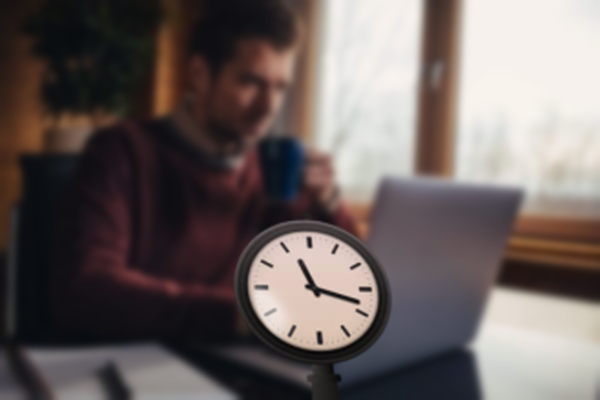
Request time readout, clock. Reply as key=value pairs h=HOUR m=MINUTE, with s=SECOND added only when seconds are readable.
h=11 m=18
